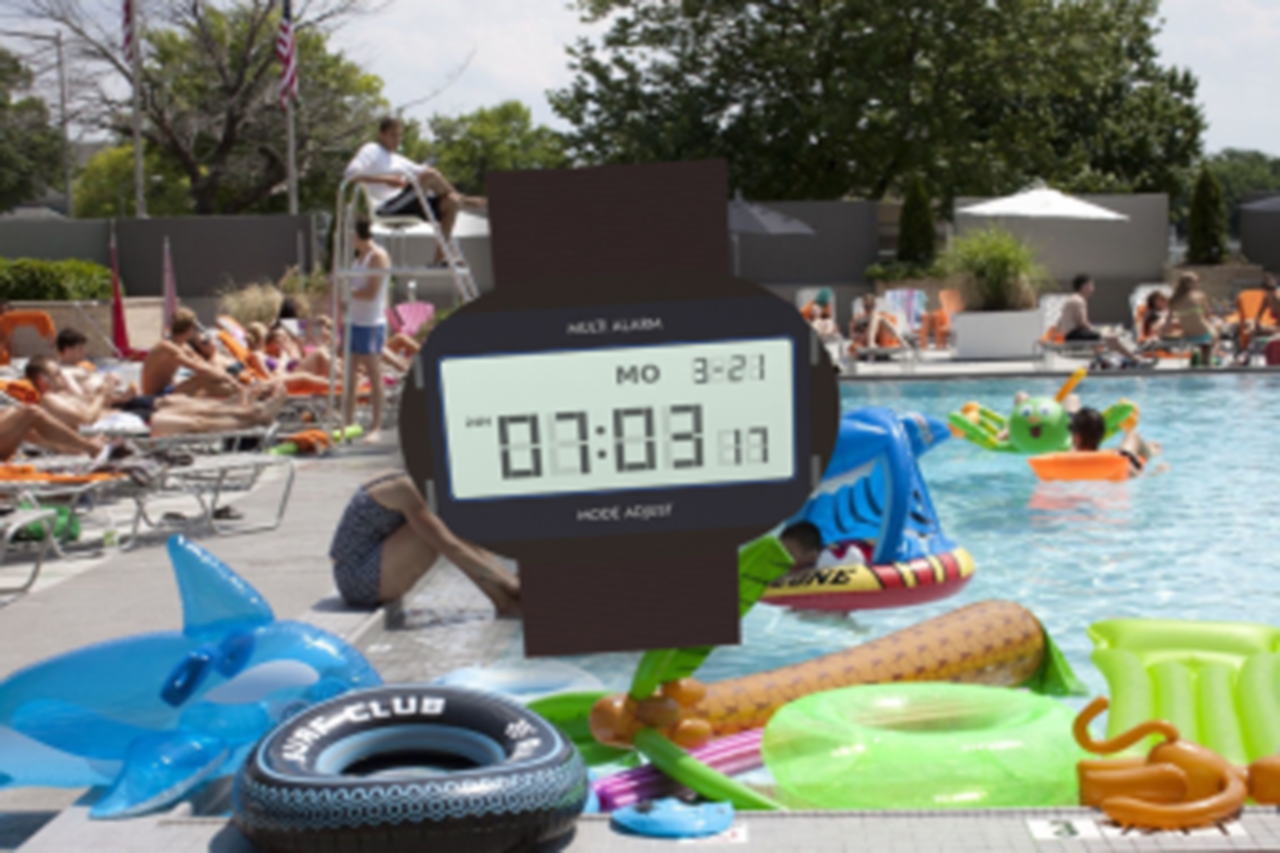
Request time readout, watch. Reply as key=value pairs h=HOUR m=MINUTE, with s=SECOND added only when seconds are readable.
h=7 m=3 s=17
